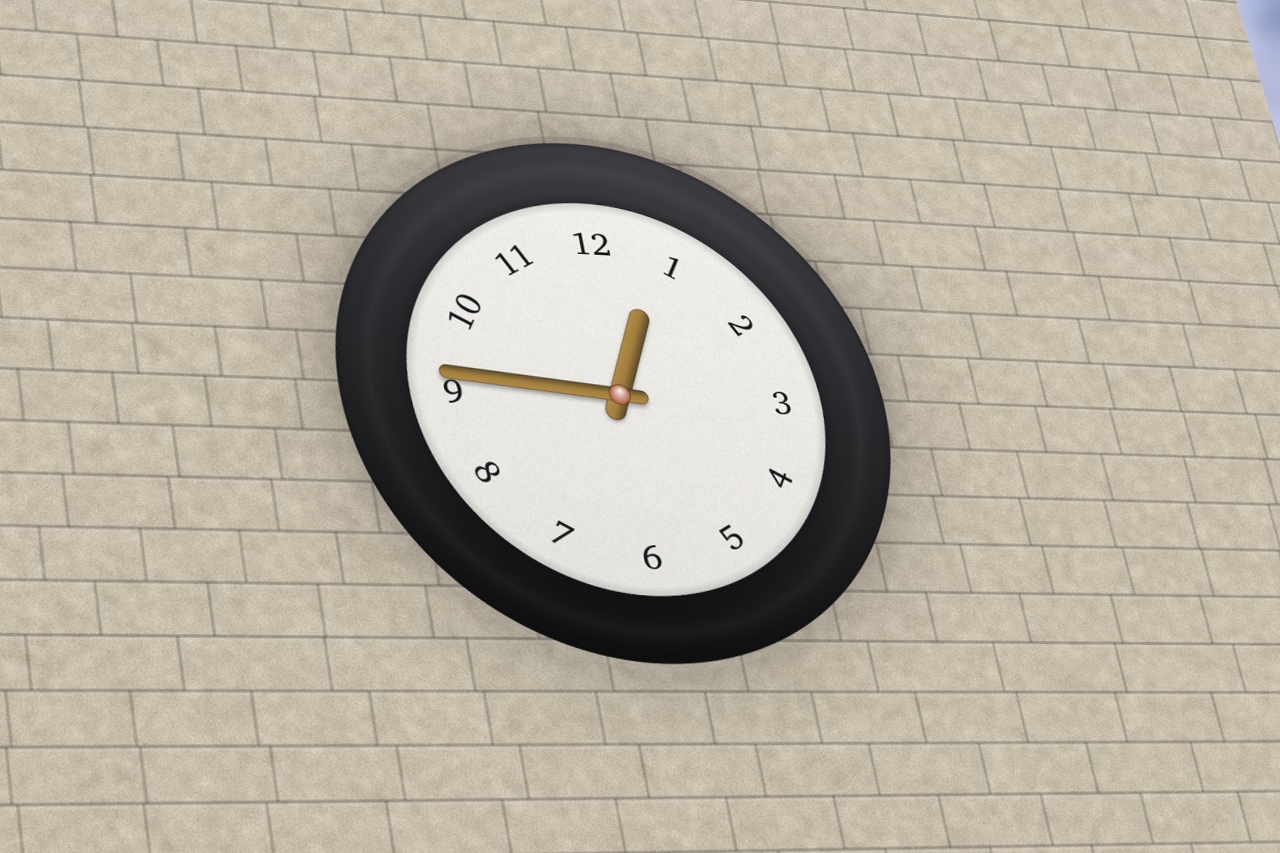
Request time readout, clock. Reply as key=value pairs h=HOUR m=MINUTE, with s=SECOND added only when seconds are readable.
h=12 m=46
